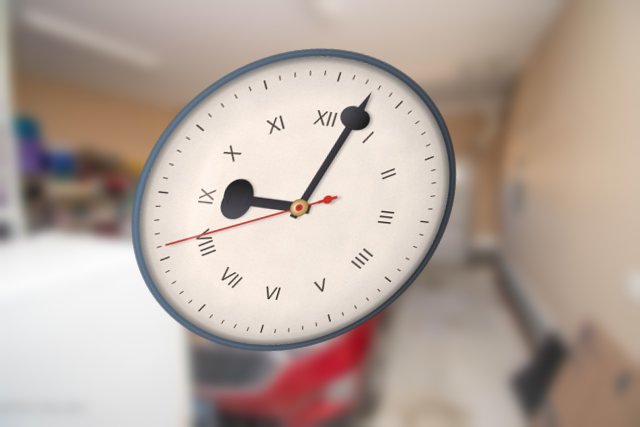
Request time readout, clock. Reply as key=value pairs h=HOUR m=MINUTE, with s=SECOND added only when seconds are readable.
h=9 m=2 s=41
